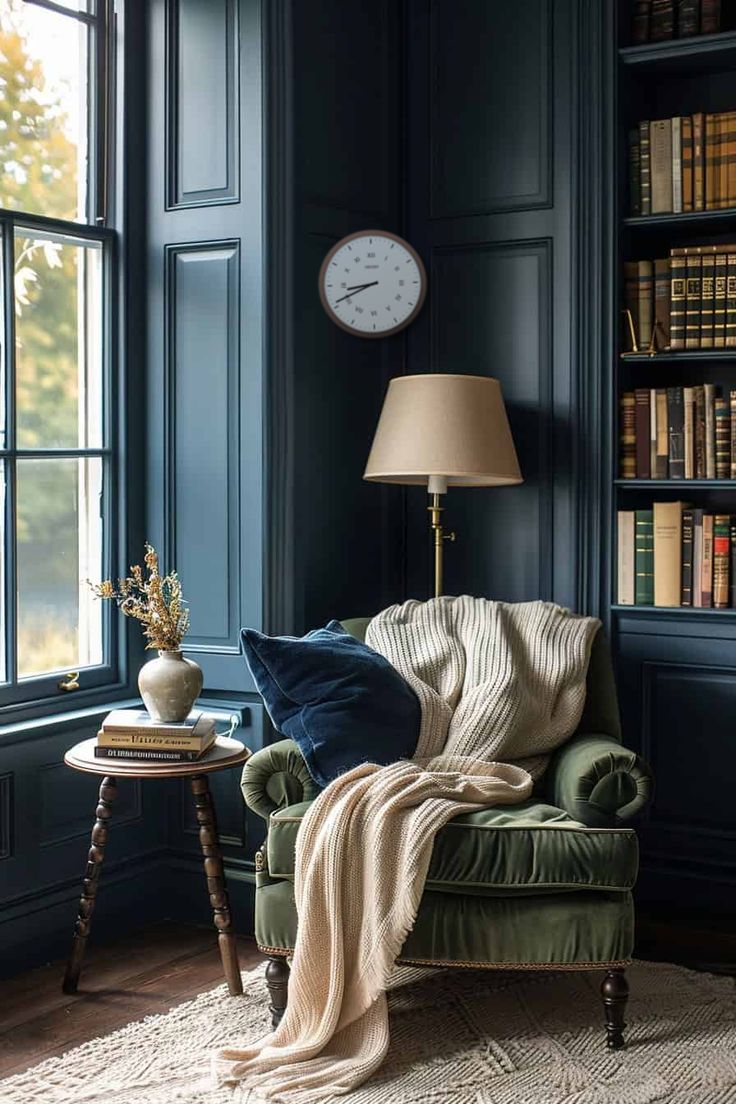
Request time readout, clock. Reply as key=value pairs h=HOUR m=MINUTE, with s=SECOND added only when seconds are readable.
h=8 m=41
